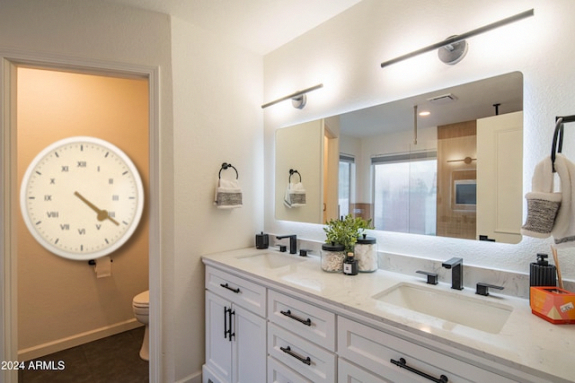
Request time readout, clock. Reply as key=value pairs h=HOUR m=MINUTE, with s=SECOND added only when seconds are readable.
h=4 m=21
